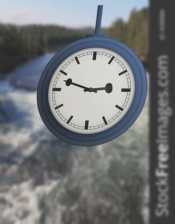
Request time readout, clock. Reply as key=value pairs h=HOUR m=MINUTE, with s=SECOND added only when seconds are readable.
h=2 m=48
